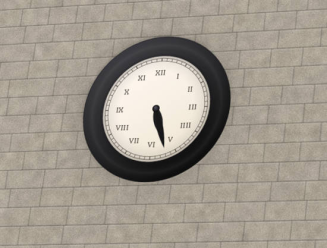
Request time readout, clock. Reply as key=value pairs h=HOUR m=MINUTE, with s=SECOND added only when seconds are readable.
h=5 m=27
